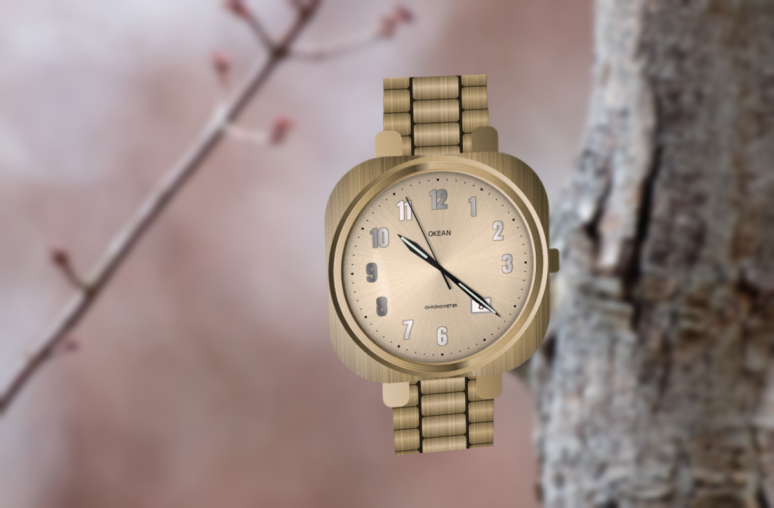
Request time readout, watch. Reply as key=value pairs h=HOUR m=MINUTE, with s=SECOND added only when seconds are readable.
h=10 m=21 s=56
